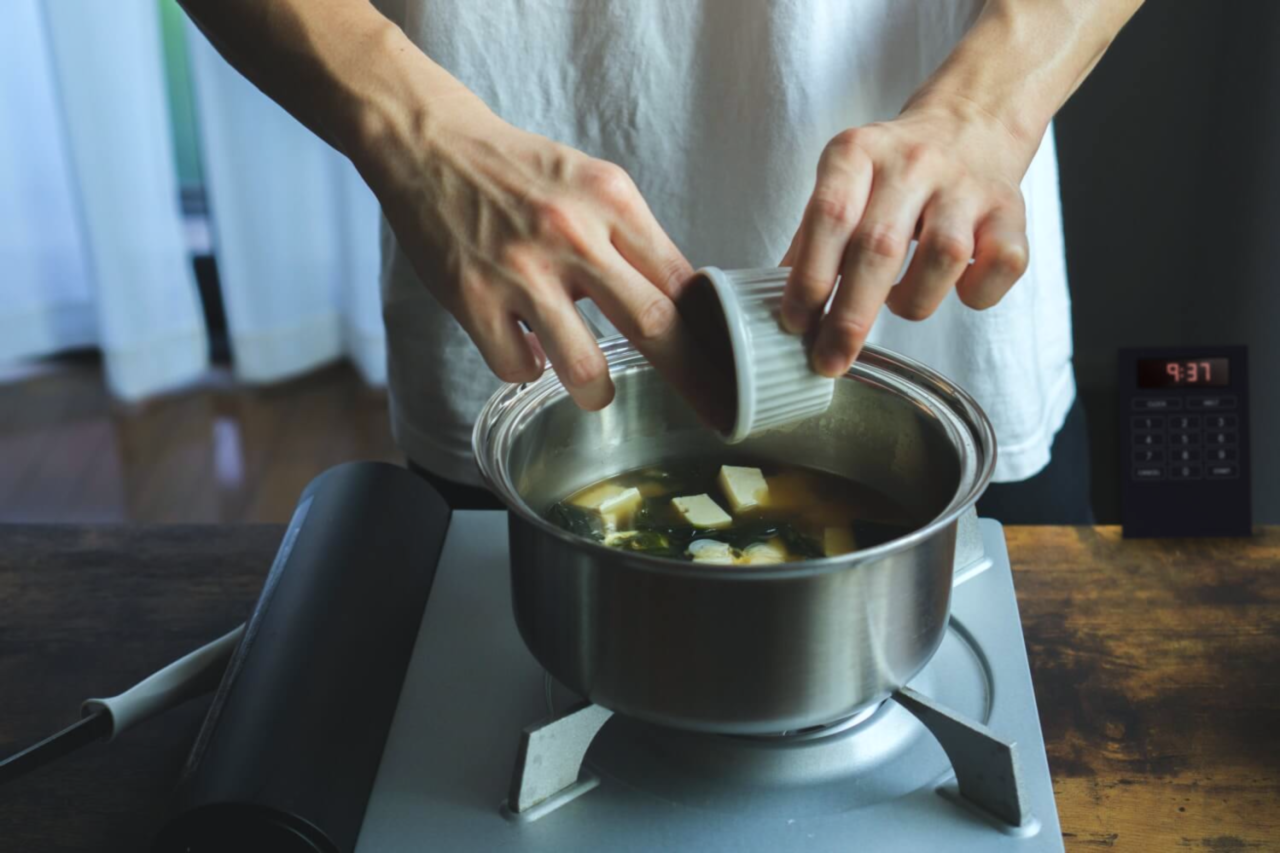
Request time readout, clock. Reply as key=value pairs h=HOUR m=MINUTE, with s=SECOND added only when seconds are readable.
h=9 m=37
